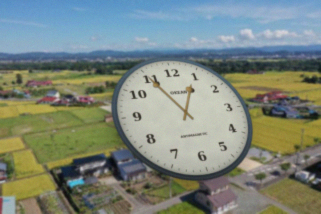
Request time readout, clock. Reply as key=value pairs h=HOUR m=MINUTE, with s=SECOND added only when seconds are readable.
h=12 m=55
